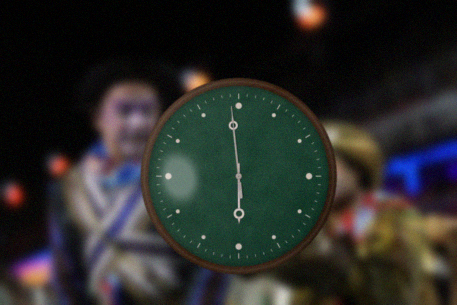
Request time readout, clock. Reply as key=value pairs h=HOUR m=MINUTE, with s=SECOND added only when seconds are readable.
h=5 m=58 s=59
